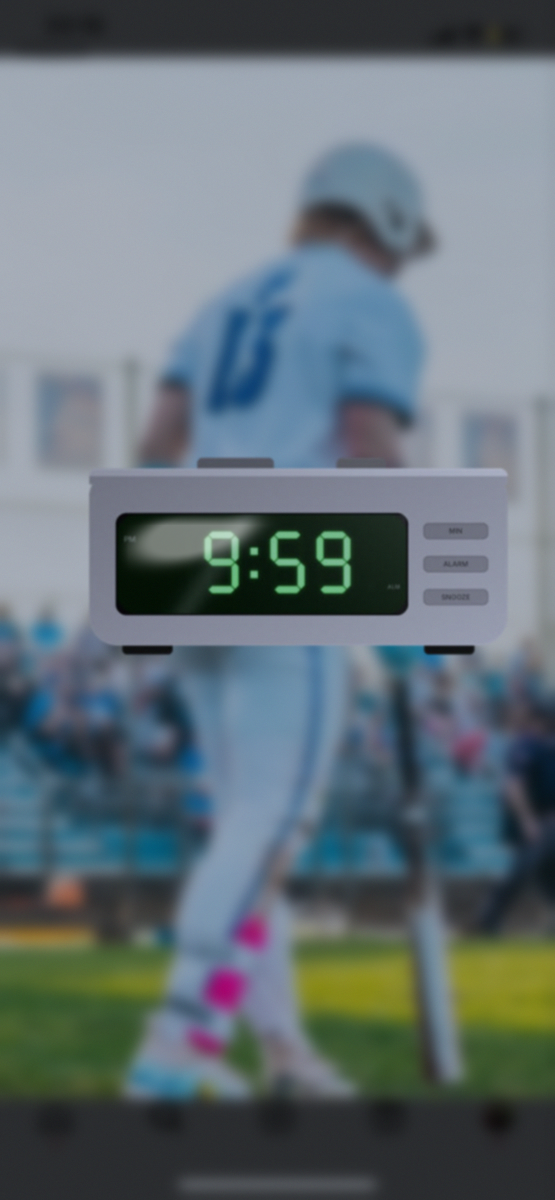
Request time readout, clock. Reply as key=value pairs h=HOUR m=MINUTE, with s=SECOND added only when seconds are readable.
h=9 m=59
